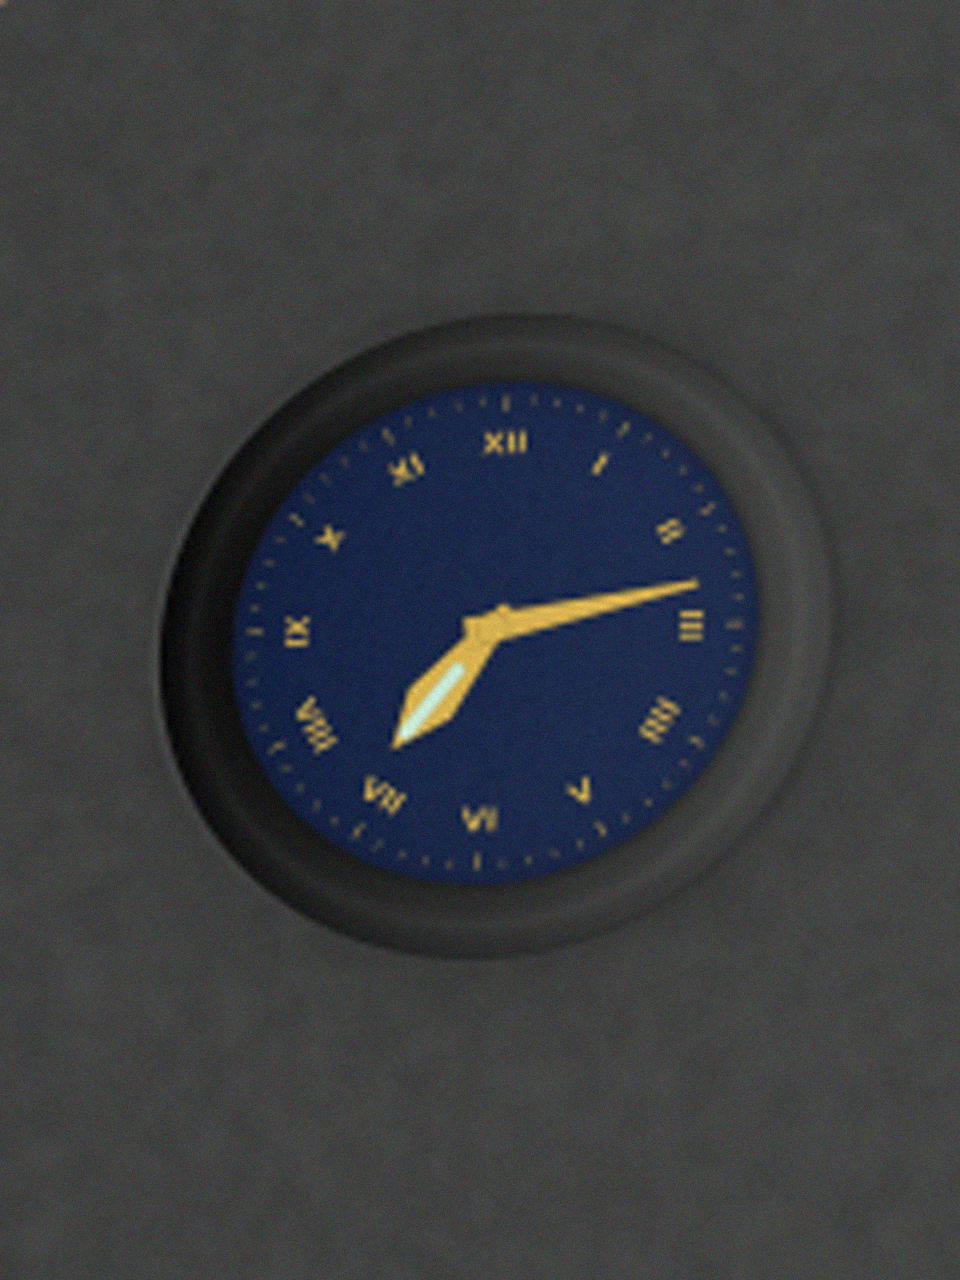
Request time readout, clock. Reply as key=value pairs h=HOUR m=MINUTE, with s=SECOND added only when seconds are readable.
h=7 m=13
